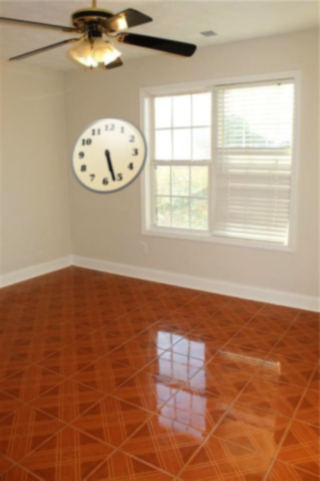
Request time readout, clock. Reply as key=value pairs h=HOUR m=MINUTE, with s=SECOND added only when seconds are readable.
h=5 m=27
